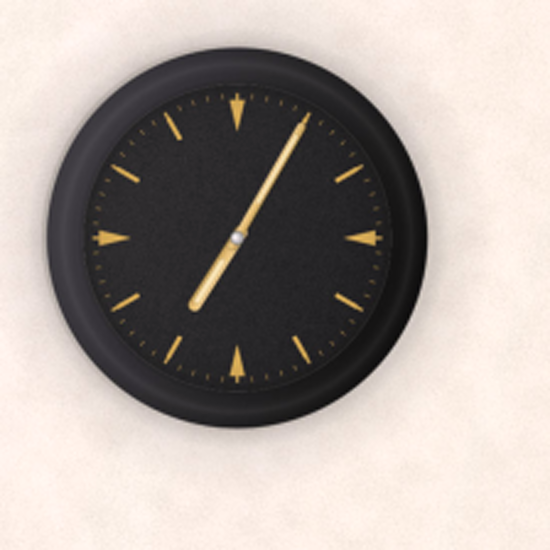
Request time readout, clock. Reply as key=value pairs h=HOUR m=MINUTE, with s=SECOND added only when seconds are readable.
h=7 m=5
